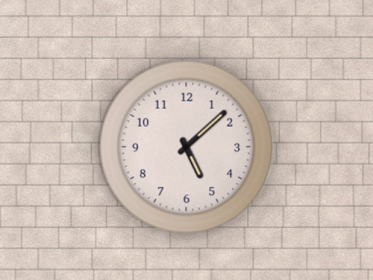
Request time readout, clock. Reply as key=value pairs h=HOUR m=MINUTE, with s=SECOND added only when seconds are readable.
h=5 m=8
